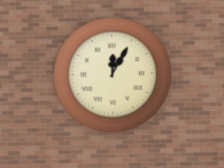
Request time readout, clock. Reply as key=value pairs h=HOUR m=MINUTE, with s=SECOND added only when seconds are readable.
h=12 m=5
